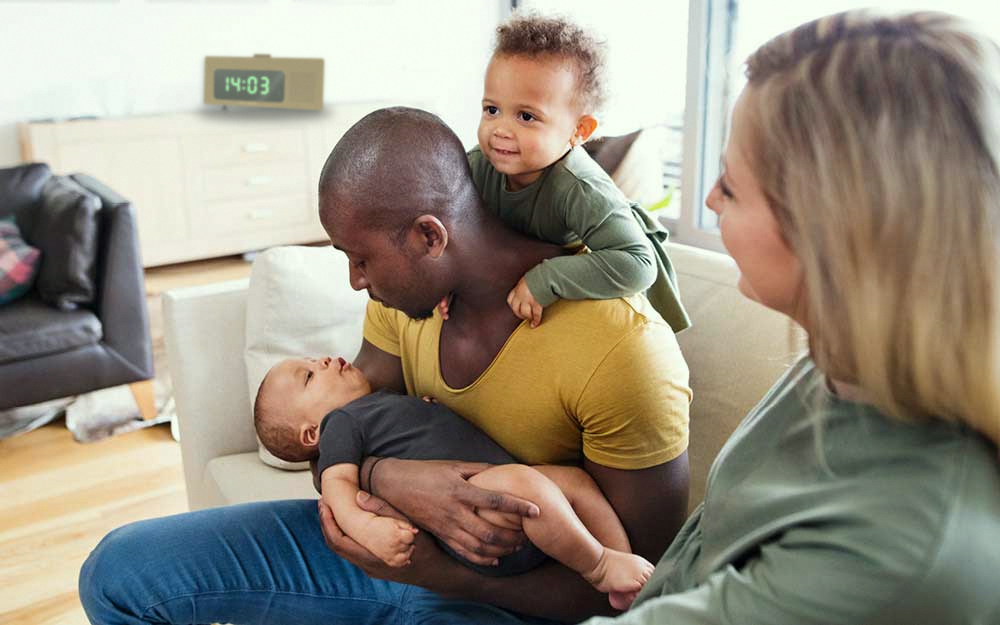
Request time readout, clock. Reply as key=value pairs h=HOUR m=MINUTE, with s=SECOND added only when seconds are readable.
h=14 m=3
